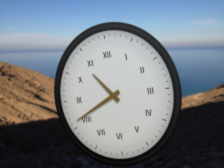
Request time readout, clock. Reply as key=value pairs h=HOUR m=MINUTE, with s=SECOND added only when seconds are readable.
h=10 m=41
